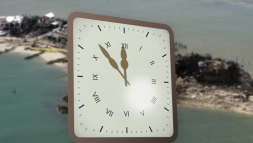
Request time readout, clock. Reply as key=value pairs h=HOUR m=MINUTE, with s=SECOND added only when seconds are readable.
h=11 m=53
